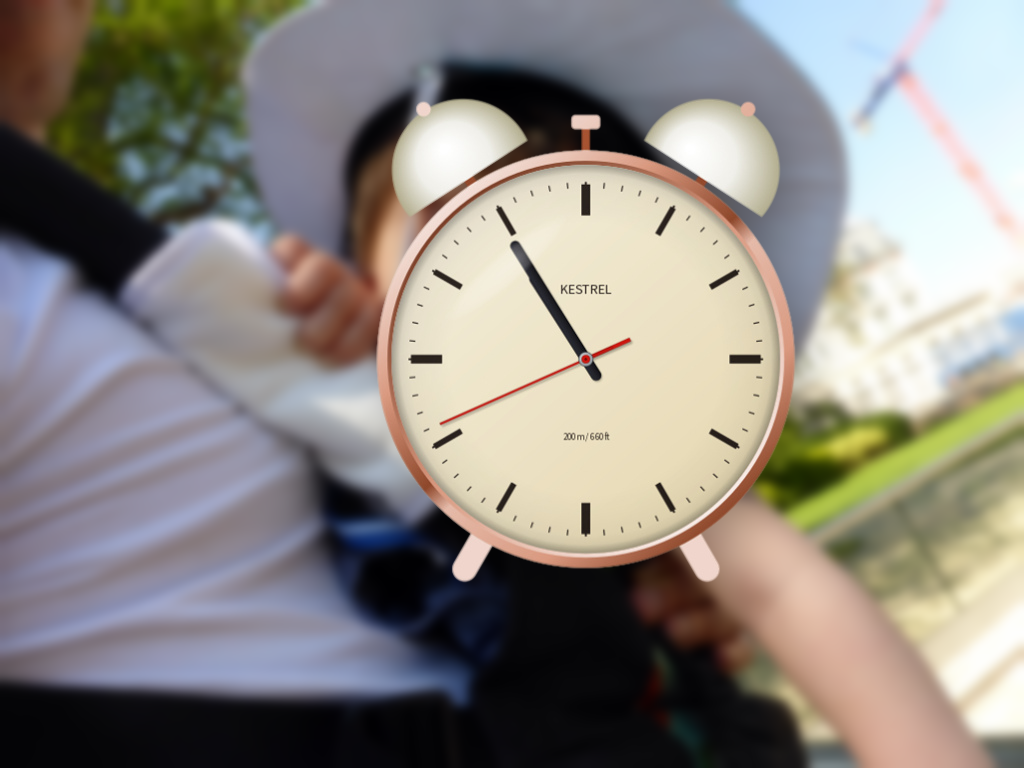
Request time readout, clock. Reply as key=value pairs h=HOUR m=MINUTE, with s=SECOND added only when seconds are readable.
h=10 m=54 s=41
